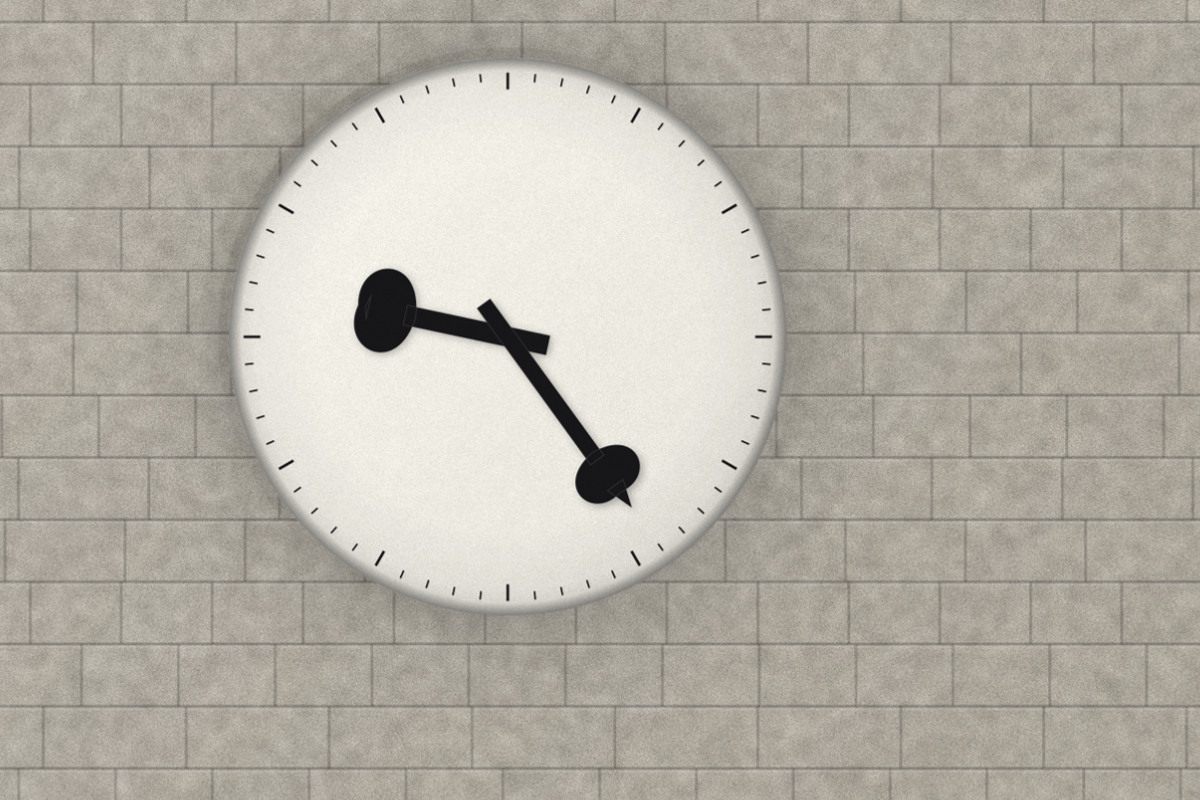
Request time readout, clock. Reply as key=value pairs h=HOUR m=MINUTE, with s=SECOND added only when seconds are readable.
h=9 m=24
